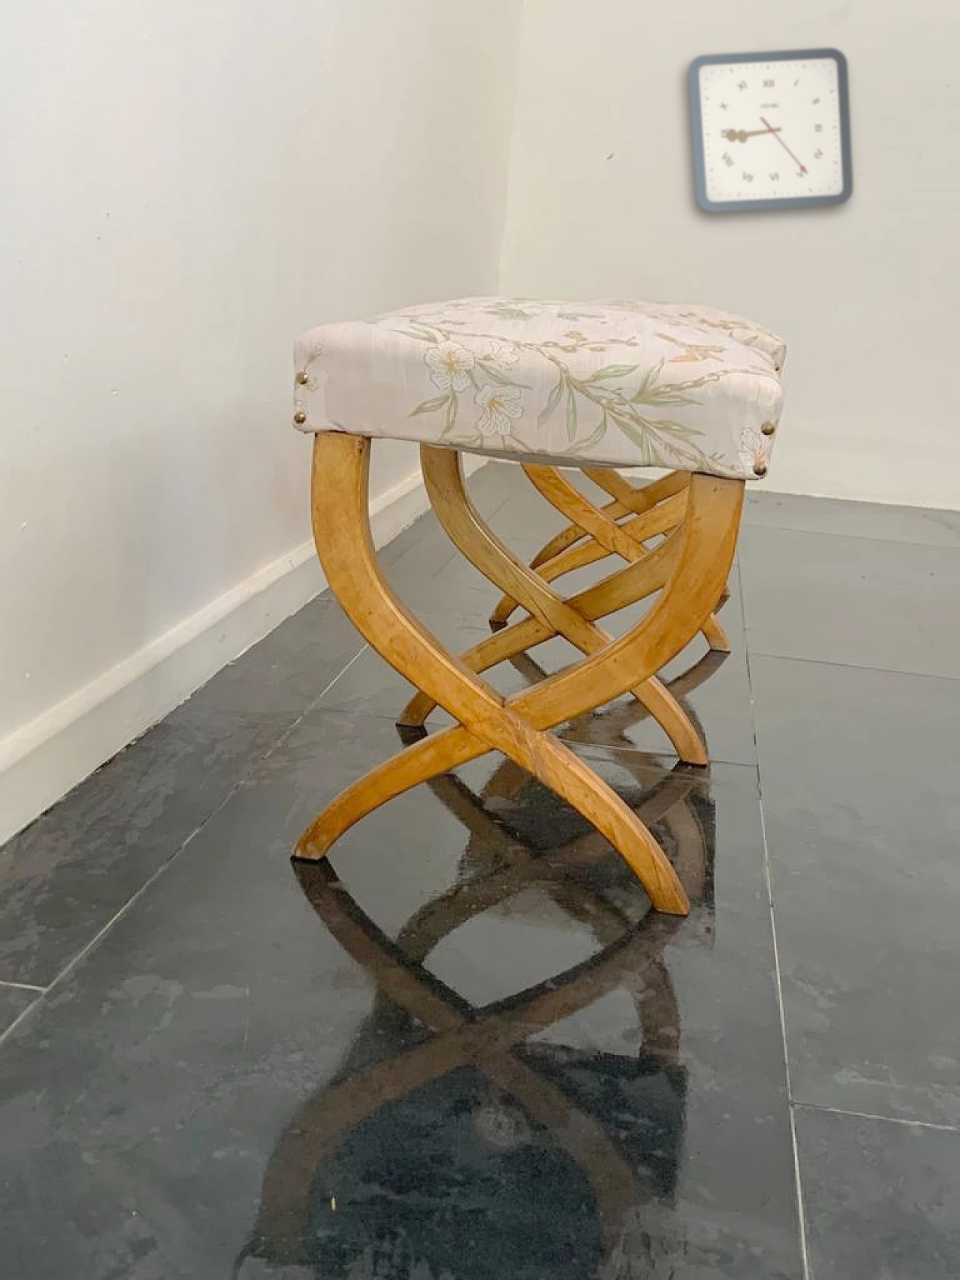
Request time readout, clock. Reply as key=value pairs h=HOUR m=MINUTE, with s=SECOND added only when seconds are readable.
h=8 m=44 s=24
